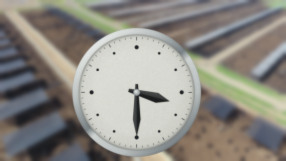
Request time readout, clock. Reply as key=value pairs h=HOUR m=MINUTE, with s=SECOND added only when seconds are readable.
h=3 m=30
